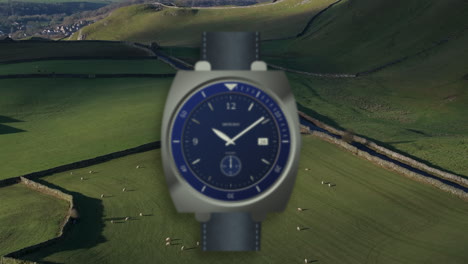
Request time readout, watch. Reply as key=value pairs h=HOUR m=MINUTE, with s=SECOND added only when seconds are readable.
h=10 m=9
